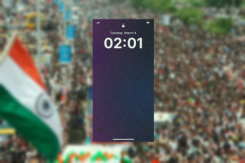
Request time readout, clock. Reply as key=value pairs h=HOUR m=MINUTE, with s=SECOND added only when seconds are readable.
h=2 m=1
